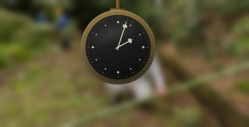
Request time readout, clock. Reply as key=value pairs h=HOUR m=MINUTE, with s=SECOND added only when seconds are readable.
h=2 m=3
